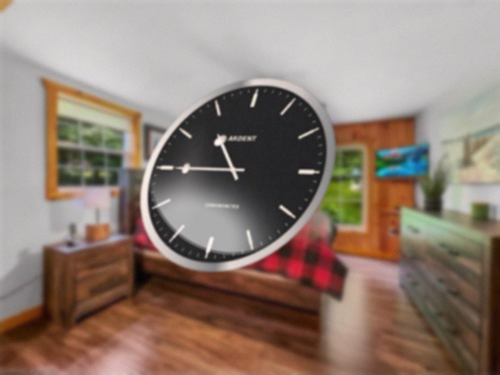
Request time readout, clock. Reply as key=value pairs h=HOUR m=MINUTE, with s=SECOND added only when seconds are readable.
h=10 m=45
